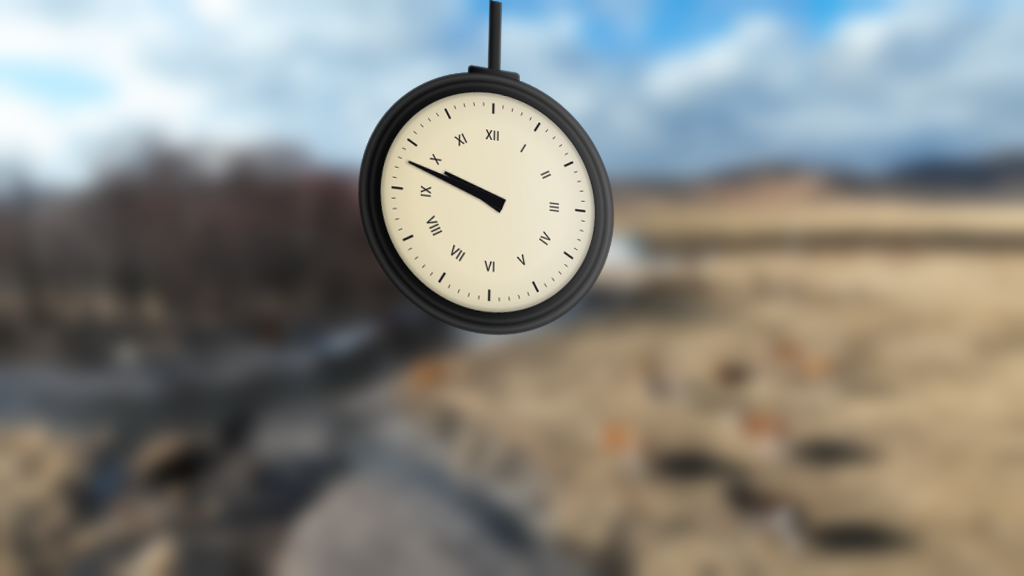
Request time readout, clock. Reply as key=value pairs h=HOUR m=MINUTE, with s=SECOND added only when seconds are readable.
h=9 m=48
